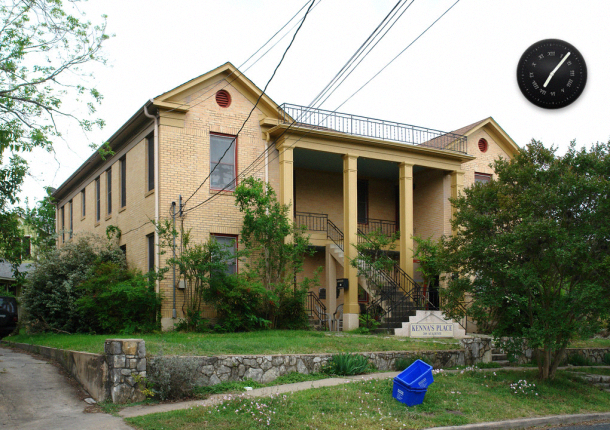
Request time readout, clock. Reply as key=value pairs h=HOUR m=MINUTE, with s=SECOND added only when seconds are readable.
h=7 m=7
